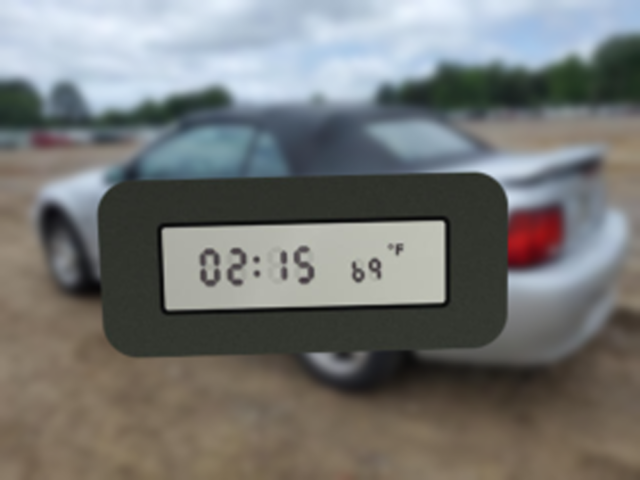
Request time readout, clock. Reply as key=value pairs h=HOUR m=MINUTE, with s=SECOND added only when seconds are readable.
h=2 m=15
